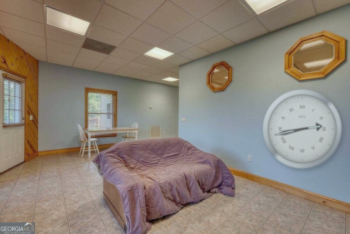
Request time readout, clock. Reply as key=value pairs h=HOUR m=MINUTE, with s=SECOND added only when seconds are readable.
h=2 m=43
